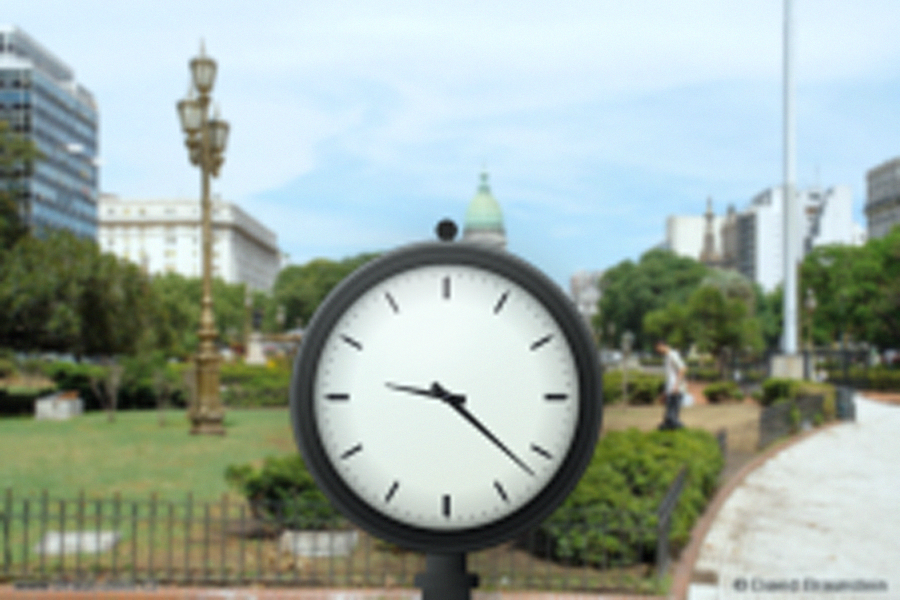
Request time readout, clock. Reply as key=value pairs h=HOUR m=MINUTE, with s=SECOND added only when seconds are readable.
h=9 m=22
